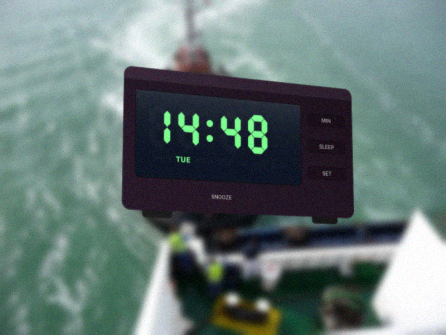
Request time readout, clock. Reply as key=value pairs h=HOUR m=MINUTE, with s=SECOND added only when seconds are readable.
h=14 m=48
